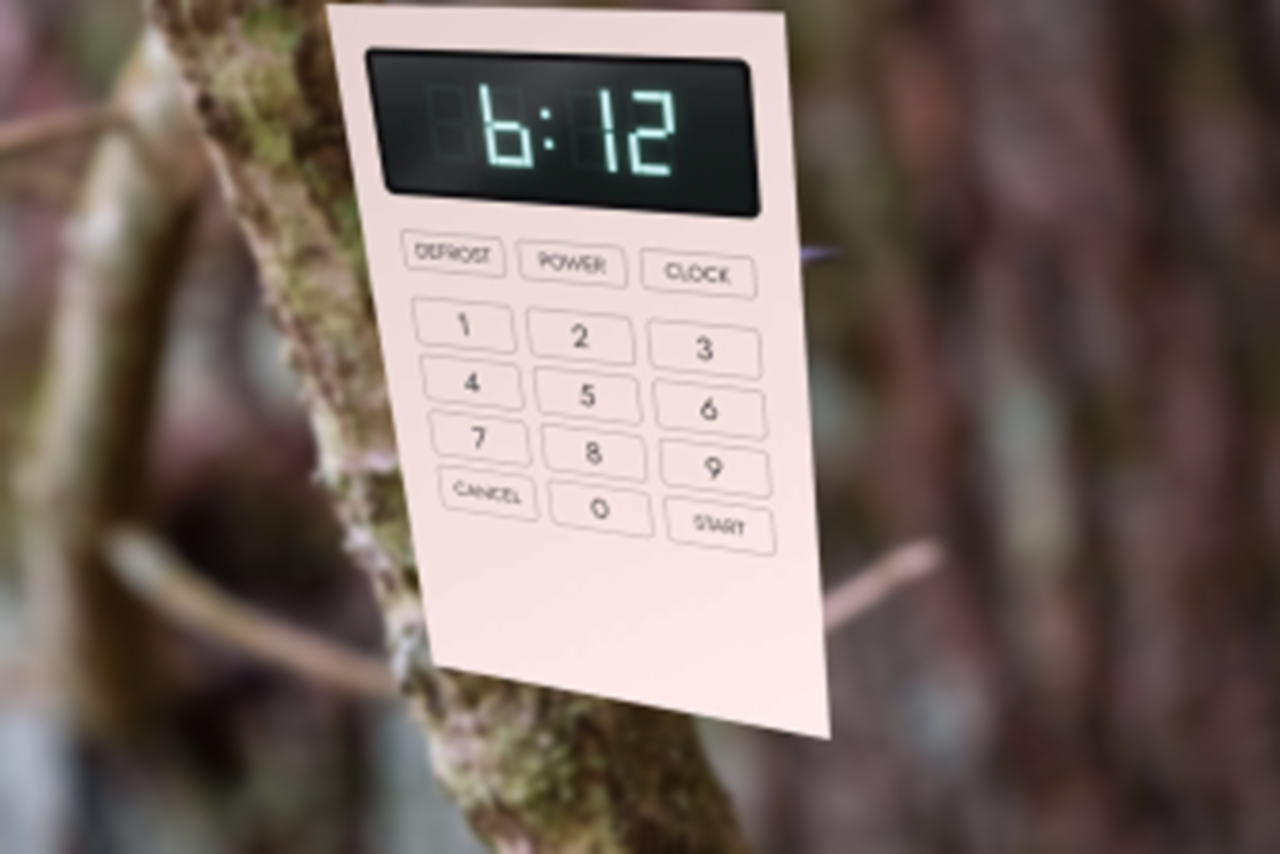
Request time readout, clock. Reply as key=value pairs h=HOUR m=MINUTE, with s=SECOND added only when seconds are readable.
h=6 m=12
